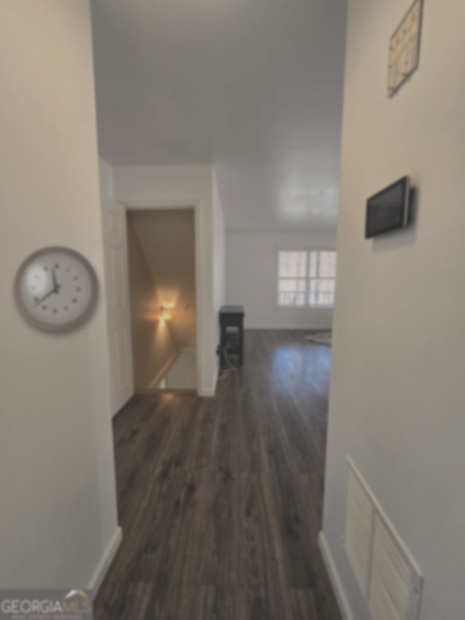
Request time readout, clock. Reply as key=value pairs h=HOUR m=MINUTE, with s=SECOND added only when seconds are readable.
h=11 m=38
